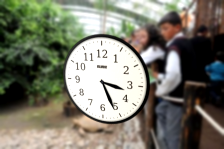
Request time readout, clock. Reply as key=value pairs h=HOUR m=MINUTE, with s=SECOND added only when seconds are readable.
h=3 m=26
